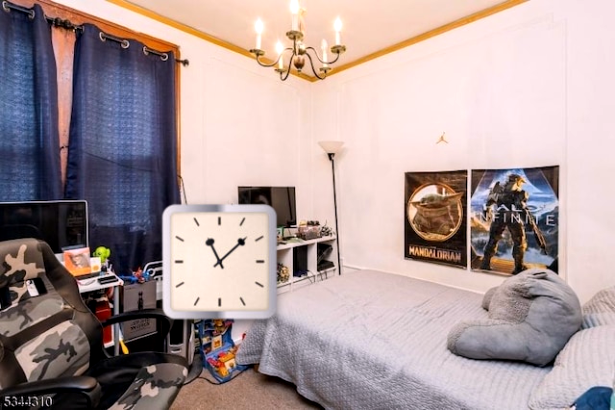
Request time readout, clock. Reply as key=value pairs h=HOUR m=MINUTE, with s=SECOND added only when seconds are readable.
h=11 m=8
